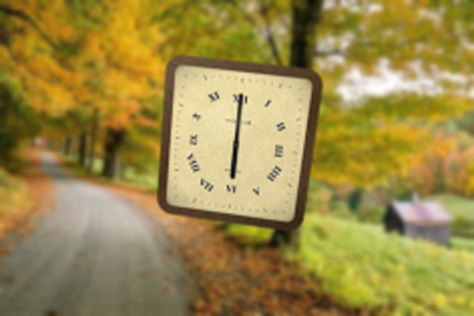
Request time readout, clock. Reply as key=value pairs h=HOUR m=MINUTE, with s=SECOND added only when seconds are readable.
h=6 m=0
